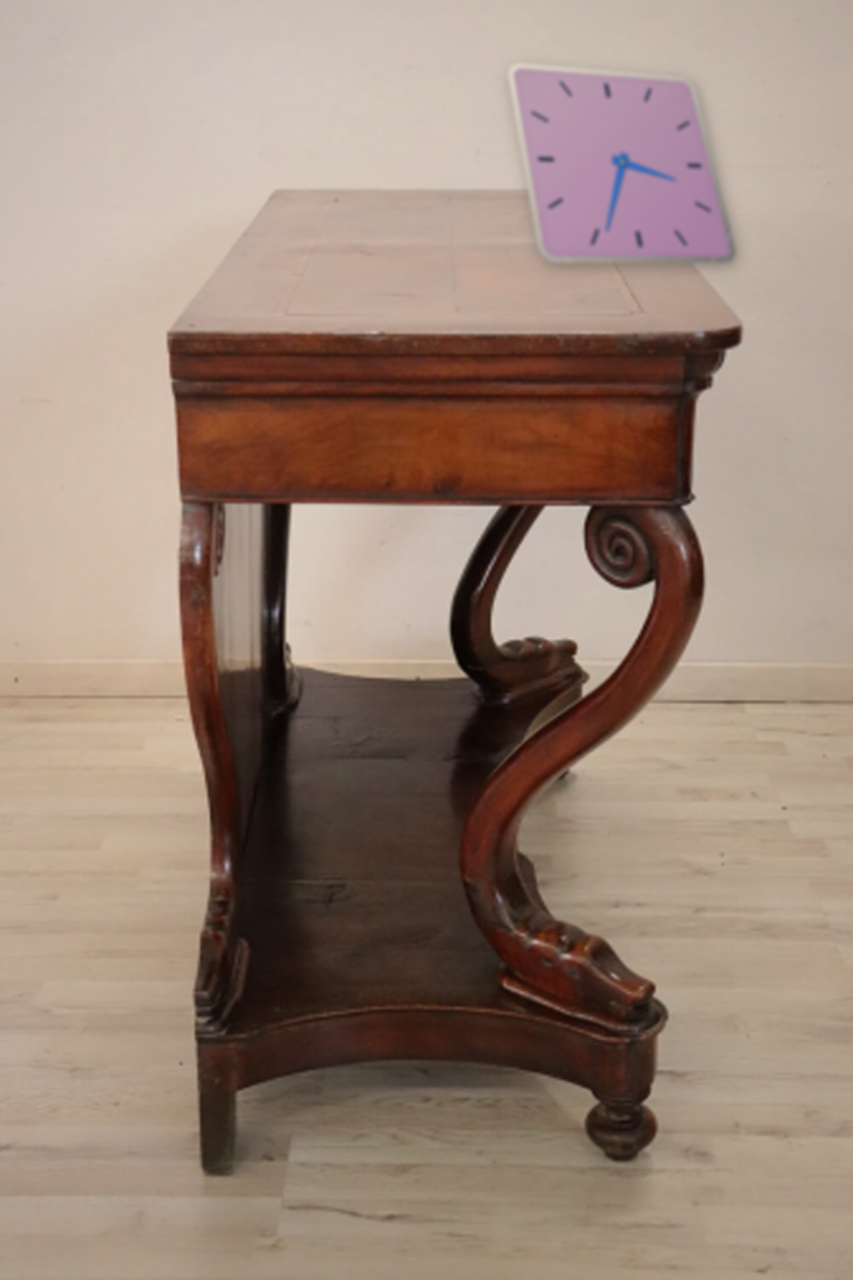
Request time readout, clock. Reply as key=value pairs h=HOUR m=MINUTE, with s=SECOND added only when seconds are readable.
h=3 m=34
